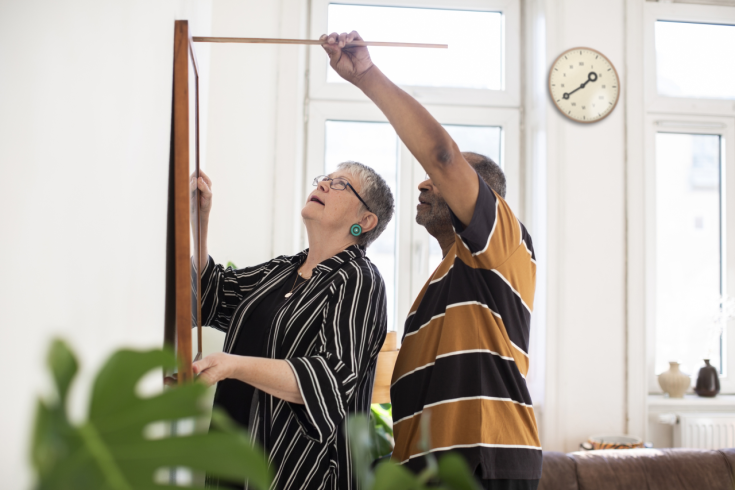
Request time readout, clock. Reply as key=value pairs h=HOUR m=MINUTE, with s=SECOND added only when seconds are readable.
h=1 m=40
